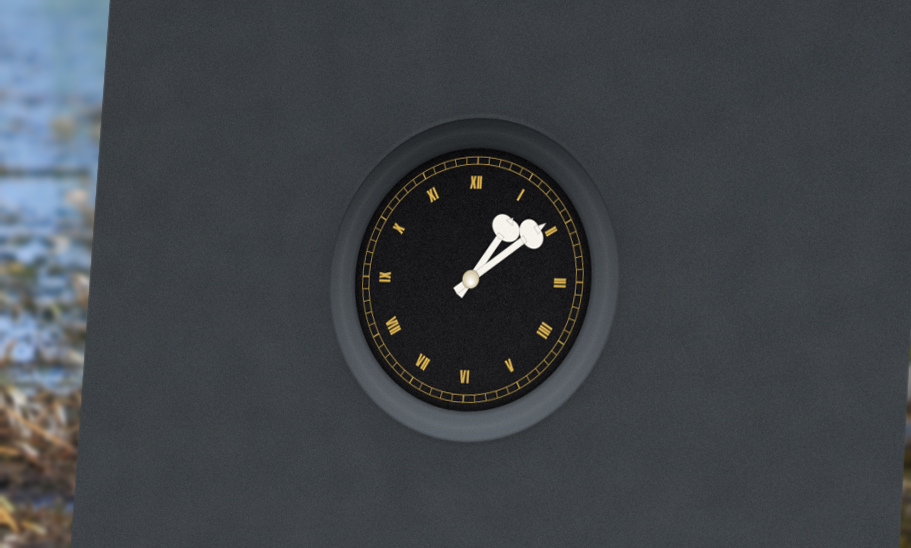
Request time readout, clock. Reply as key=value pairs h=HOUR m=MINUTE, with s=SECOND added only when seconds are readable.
h=1 m=9
